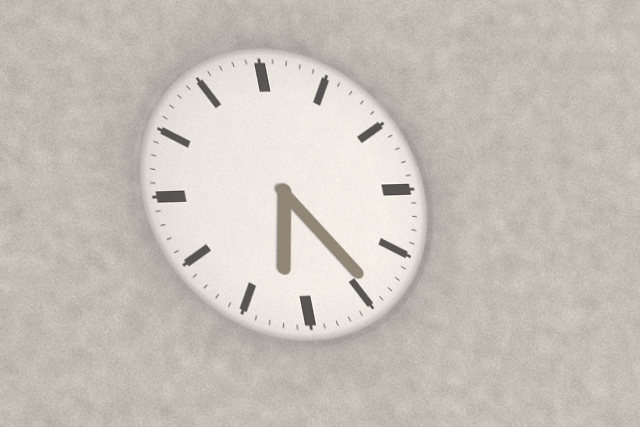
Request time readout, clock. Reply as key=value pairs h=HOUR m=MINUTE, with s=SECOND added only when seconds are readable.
h=6 m=24
